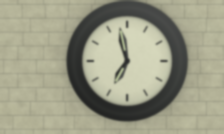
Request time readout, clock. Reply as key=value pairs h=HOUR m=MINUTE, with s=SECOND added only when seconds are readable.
h=6 m=58
